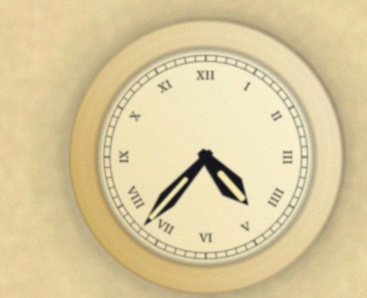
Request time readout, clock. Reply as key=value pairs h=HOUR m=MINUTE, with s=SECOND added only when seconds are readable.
h=4 m=37
